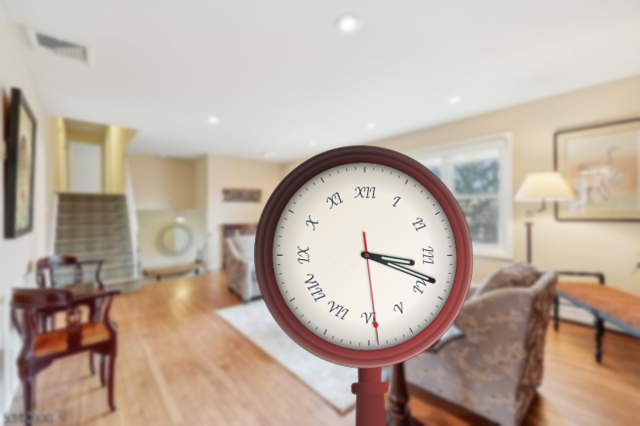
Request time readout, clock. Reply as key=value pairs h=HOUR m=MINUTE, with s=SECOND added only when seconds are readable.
h=3 m=18 s=29
